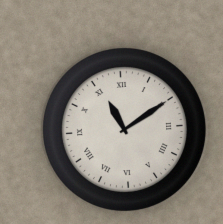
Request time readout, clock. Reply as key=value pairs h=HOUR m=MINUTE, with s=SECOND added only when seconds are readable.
h=11 m=10
